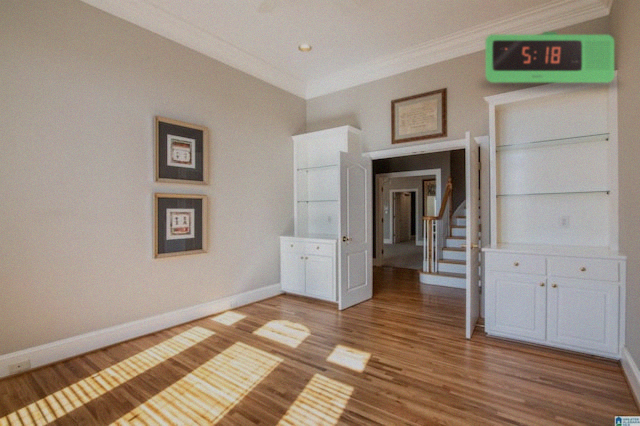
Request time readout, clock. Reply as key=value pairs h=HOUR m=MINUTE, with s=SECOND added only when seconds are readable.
h=5 m=18
